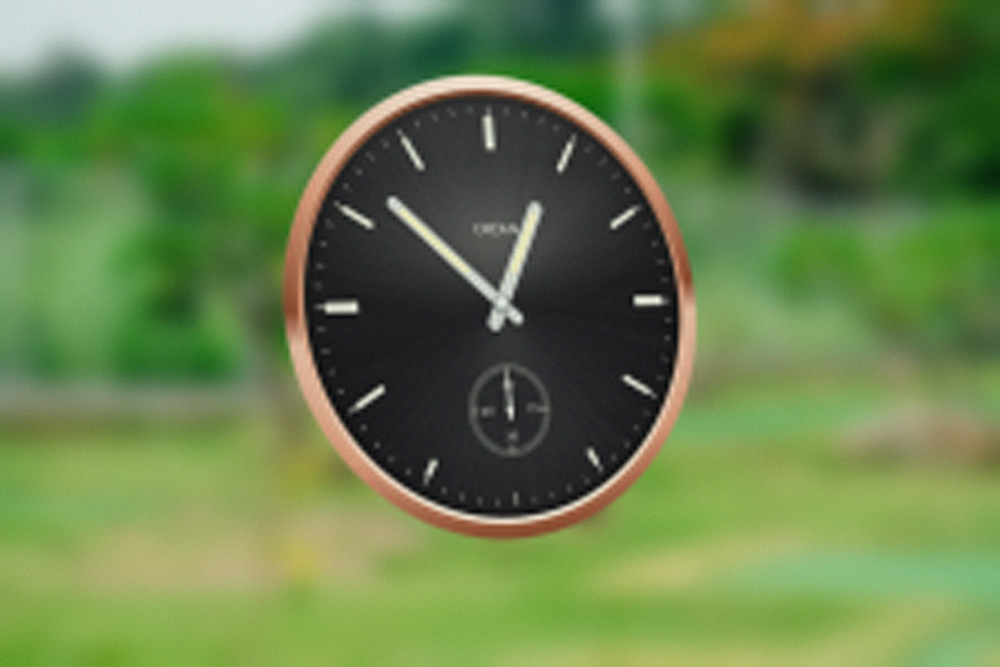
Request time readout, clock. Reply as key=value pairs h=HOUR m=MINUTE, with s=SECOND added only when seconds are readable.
h=12 m=52
